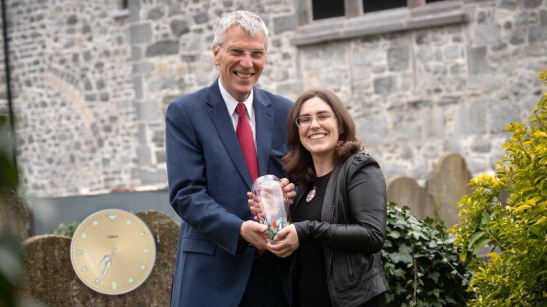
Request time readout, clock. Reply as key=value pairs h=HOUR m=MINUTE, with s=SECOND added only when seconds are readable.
h=7 m=34
